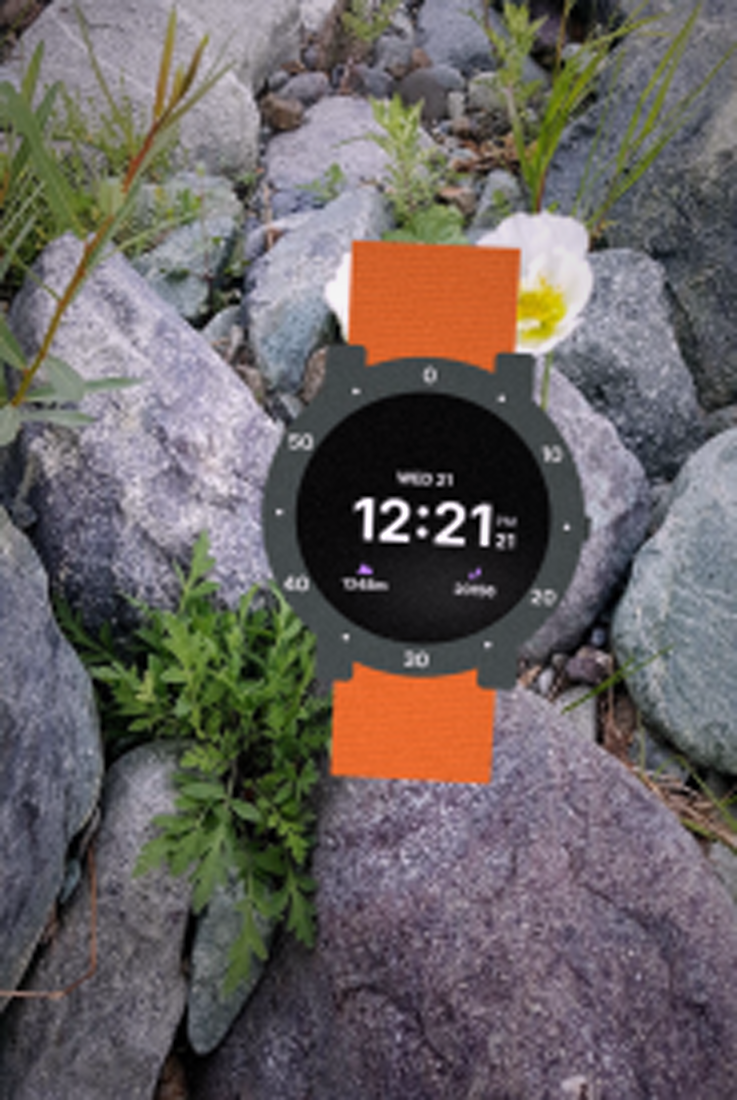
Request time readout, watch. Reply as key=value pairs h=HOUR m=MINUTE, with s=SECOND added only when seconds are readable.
h=12 m=21
